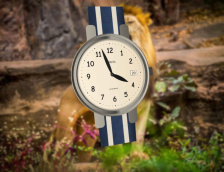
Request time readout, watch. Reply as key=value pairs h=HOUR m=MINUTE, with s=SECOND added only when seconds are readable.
h=3 m=57
